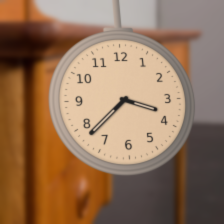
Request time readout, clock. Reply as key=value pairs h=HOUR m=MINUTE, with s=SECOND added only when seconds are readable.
h=3 m=38
